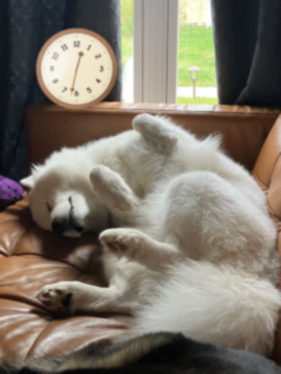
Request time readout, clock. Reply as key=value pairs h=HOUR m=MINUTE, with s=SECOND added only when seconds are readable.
h=12 m=32
